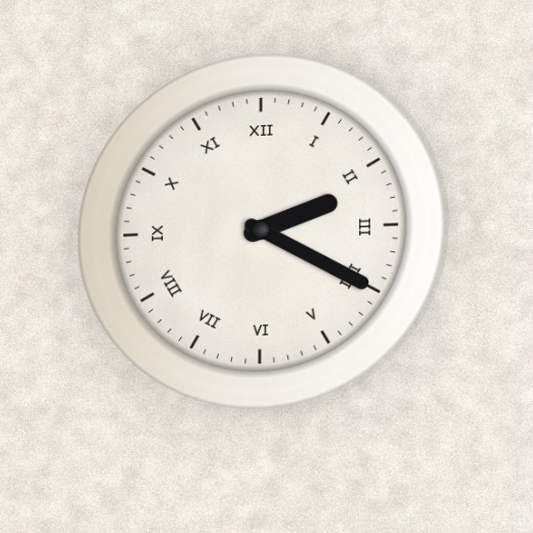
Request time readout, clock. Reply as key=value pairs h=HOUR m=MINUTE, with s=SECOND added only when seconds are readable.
h=2 m=20
